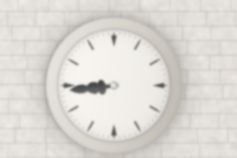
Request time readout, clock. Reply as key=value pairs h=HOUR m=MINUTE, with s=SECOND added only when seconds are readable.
h=8 m=44
